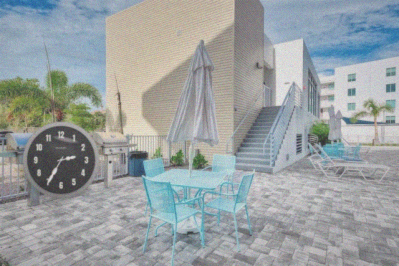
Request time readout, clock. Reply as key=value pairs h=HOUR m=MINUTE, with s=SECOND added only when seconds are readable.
h=2 m=35
